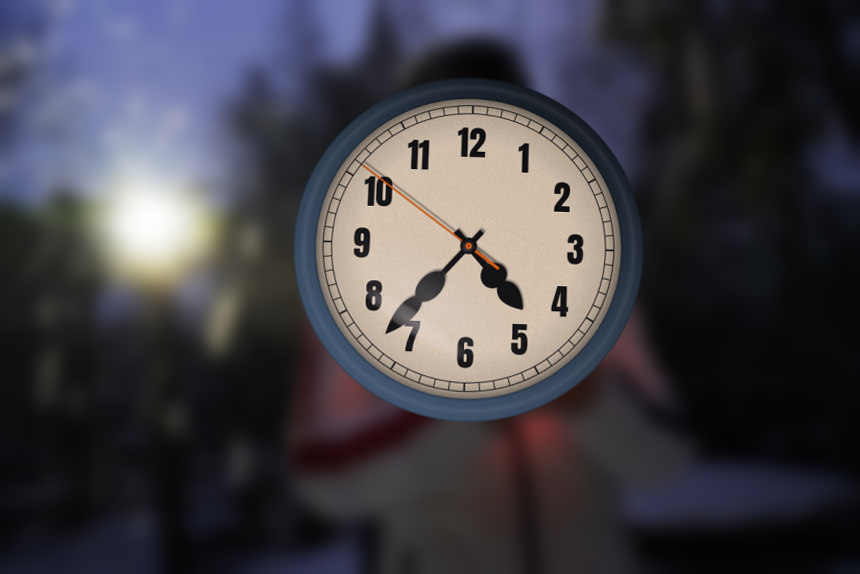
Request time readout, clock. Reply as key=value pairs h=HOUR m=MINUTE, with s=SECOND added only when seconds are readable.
h=4 m=36 s=51
